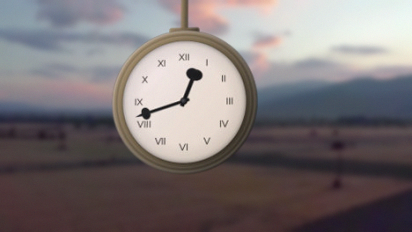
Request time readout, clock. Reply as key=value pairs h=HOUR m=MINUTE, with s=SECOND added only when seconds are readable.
h=12 m=42
